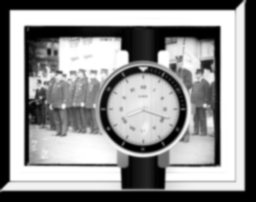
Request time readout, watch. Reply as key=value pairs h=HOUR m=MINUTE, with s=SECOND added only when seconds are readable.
h=8 m=18
